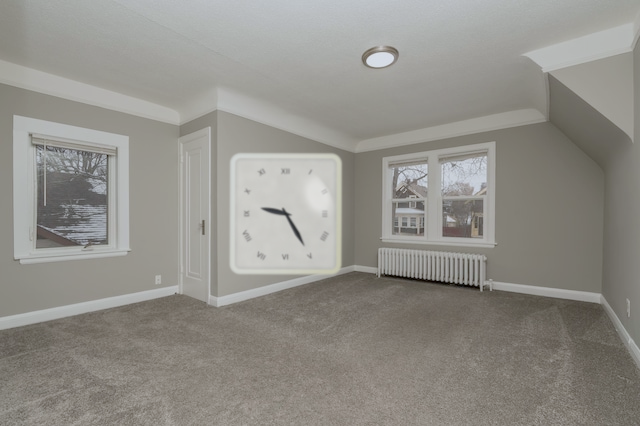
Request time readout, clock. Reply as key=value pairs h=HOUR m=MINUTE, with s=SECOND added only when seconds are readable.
h=9 m=25
